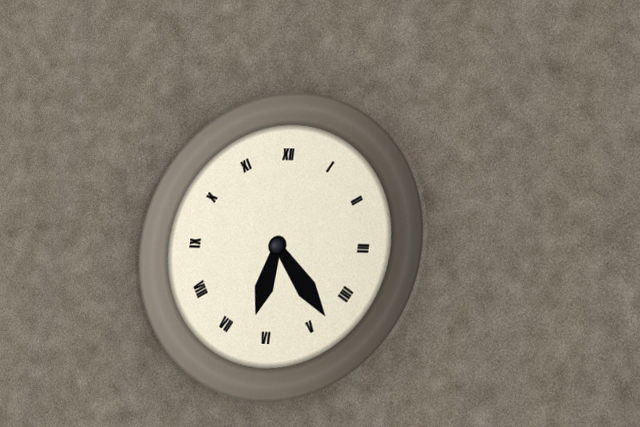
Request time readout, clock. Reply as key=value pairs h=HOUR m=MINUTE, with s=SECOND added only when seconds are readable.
h=6 m=23
